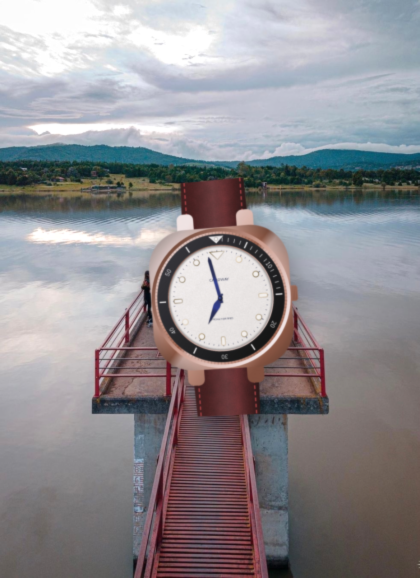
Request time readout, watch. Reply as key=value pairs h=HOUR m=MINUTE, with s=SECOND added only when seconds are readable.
h=6 m=58
